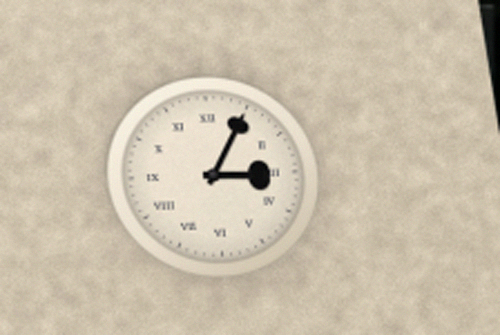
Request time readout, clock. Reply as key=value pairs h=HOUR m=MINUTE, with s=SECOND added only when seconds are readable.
h=3 m=5
